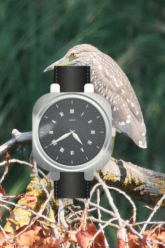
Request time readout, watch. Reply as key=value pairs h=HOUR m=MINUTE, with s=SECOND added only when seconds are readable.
h=4 m=40
